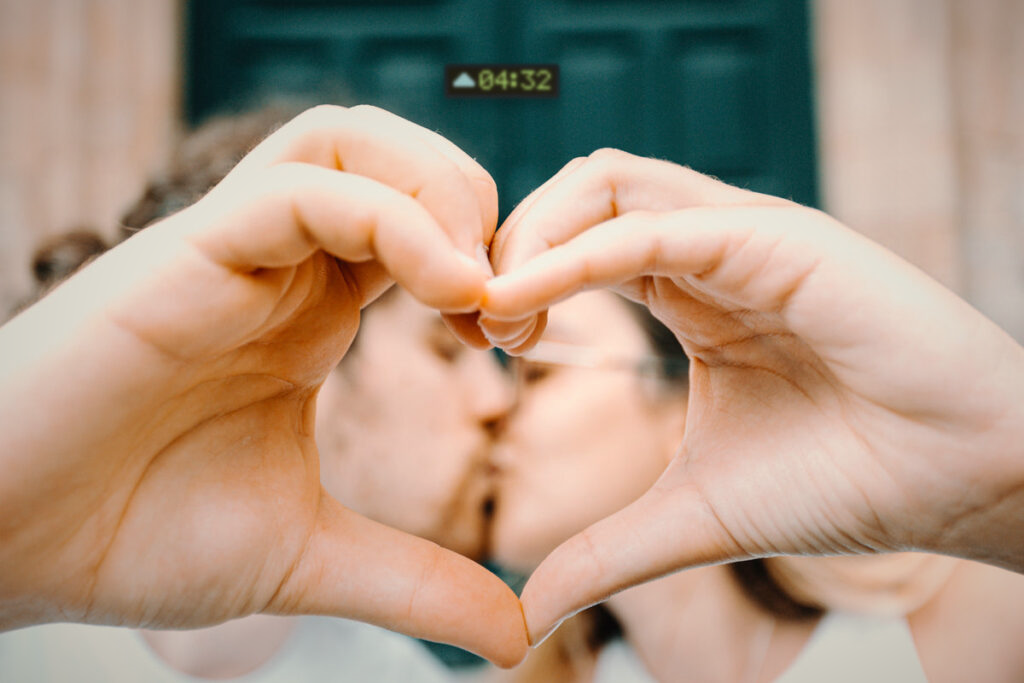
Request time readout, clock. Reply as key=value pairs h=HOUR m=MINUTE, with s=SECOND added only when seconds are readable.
h=4 m=32
